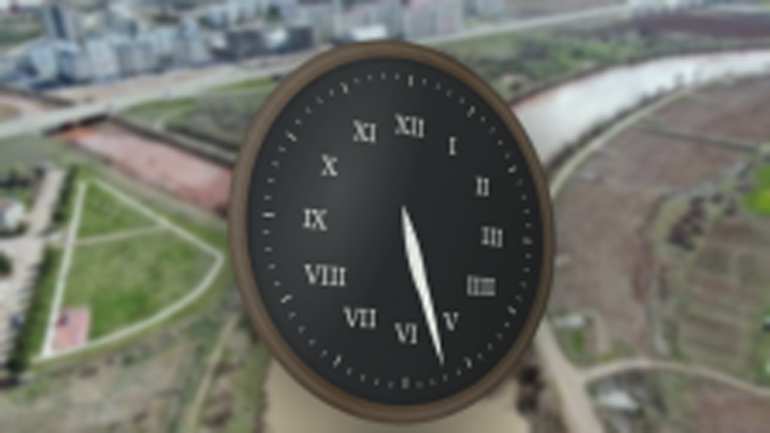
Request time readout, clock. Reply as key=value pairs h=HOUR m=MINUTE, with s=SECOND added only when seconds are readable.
h=5 m=27
